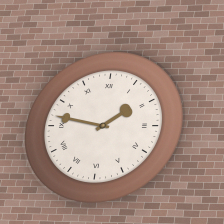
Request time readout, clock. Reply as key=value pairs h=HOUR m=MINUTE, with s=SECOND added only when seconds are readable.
h=1 m=47
